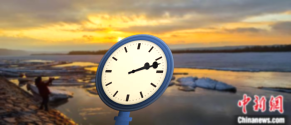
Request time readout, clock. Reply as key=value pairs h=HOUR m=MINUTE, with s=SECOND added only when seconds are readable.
h=2 m=12
